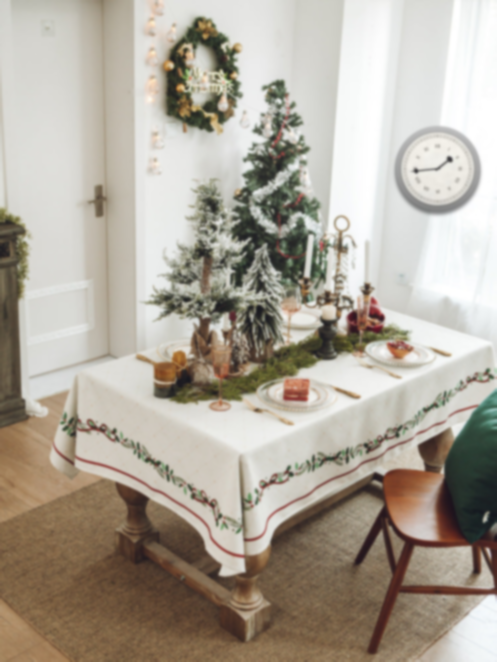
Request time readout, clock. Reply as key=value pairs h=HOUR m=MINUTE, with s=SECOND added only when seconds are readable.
h=1 m=44
